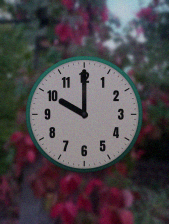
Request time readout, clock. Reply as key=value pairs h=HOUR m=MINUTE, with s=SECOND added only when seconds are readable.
h=10 m=0
